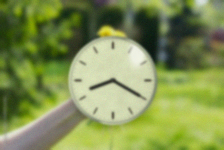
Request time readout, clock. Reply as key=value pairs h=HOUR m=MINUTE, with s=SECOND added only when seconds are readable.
h=8 m=20
